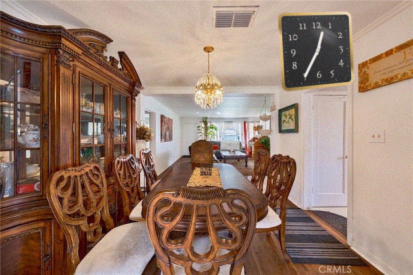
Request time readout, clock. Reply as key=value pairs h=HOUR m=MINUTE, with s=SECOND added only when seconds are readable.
h=12 m=35
